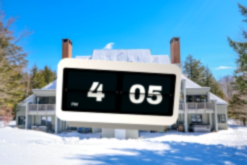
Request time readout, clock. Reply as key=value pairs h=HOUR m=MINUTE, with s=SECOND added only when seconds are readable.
h=4 m=5
